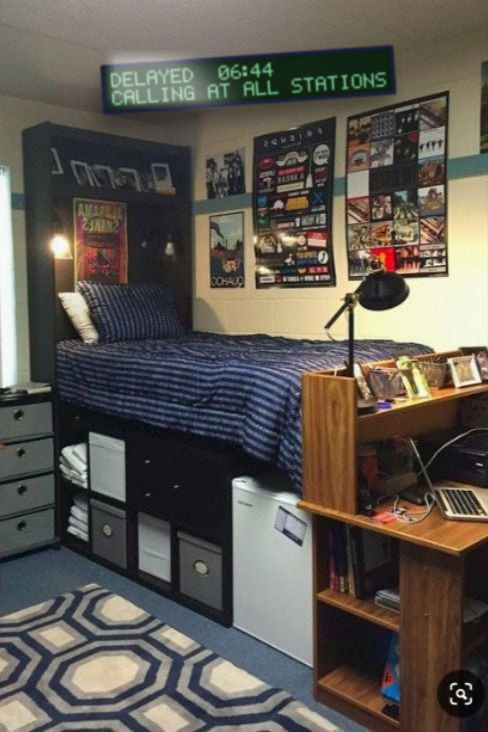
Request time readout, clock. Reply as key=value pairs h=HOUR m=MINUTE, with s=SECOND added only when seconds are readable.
h=6 m=44
